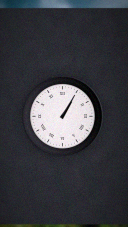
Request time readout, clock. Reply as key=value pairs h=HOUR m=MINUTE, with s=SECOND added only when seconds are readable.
h=1 m=5
